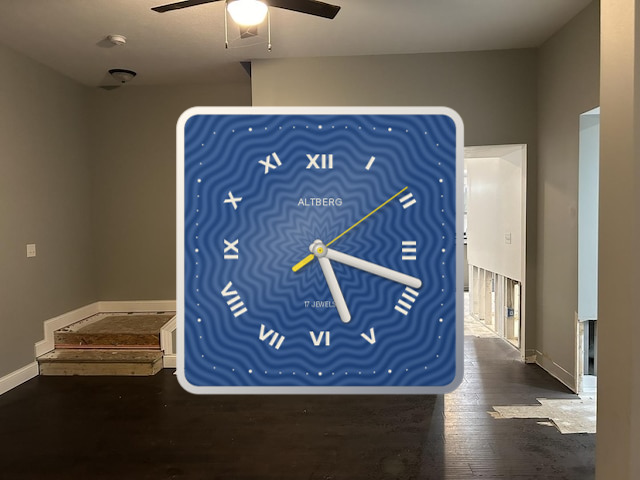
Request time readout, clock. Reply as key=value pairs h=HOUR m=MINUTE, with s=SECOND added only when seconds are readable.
h=5 m=18 s=9
